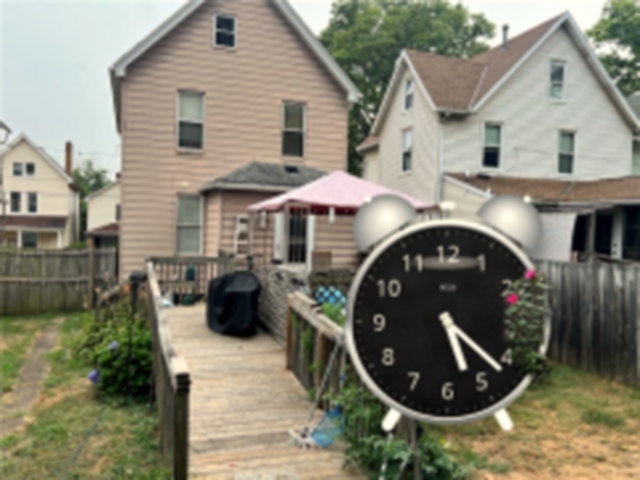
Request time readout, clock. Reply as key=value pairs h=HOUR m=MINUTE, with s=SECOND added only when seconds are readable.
h=5 m=22
